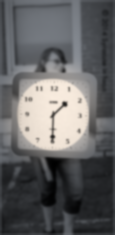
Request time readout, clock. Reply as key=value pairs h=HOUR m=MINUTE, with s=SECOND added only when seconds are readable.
h=1 m=30
